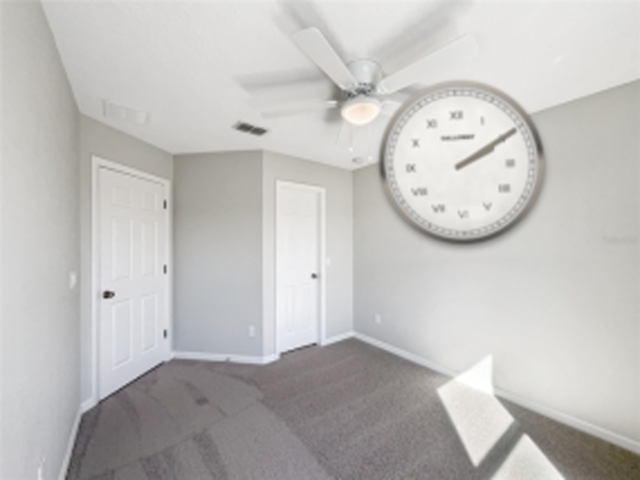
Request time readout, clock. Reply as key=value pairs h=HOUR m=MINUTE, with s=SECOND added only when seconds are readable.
h=2 m=10
